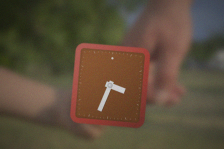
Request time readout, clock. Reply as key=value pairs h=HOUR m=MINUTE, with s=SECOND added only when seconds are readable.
h=3 m=33
